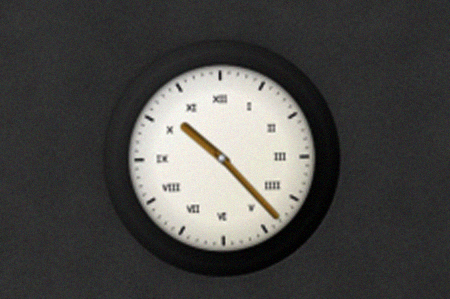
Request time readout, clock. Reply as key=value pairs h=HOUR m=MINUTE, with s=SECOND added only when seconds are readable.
h=10 m=23
